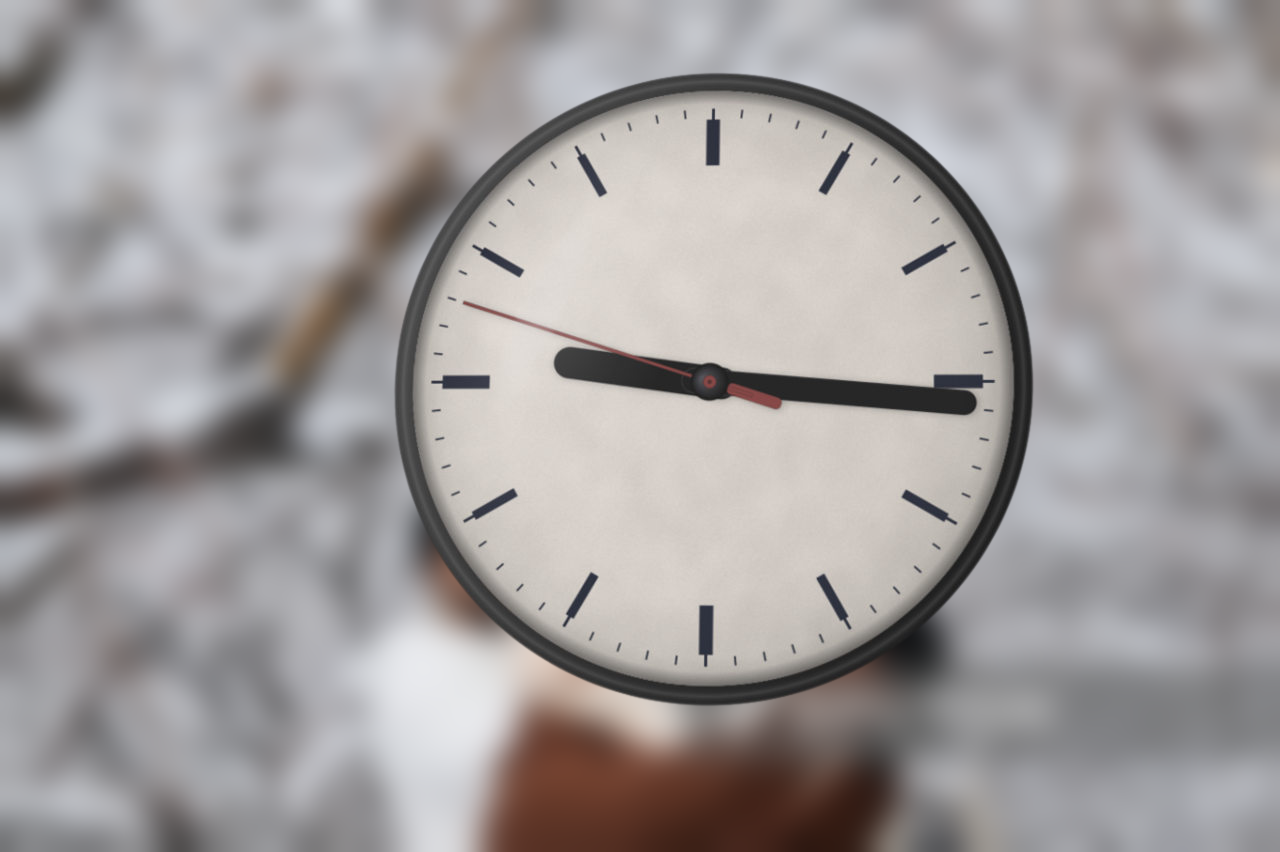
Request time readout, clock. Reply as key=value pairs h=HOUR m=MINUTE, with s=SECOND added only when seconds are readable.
h=9 m=15 s=48
